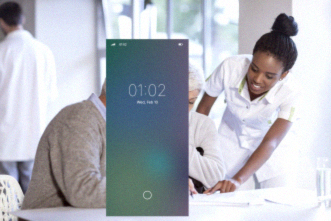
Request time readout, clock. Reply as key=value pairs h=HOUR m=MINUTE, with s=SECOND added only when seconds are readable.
h=1 m=2
